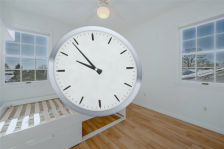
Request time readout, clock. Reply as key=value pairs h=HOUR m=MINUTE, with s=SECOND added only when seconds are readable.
h=9 m=54
